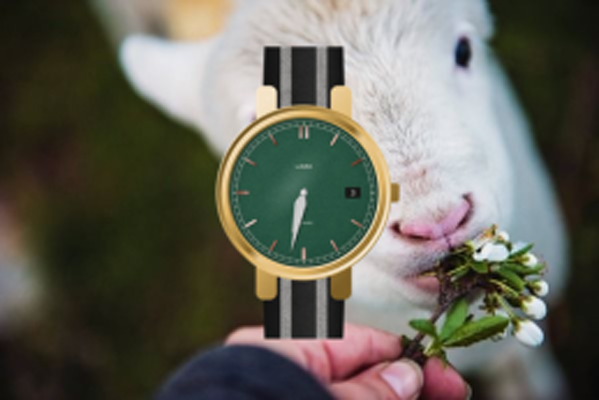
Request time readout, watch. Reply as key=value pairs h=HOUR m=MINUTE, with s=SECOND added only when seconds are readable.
h=6 m=32
